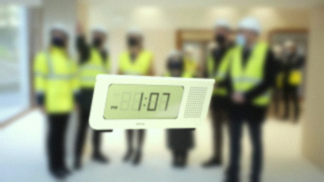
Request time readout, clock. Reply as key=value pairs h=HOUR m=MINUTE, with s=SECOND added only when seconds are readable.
h=1 m=7
